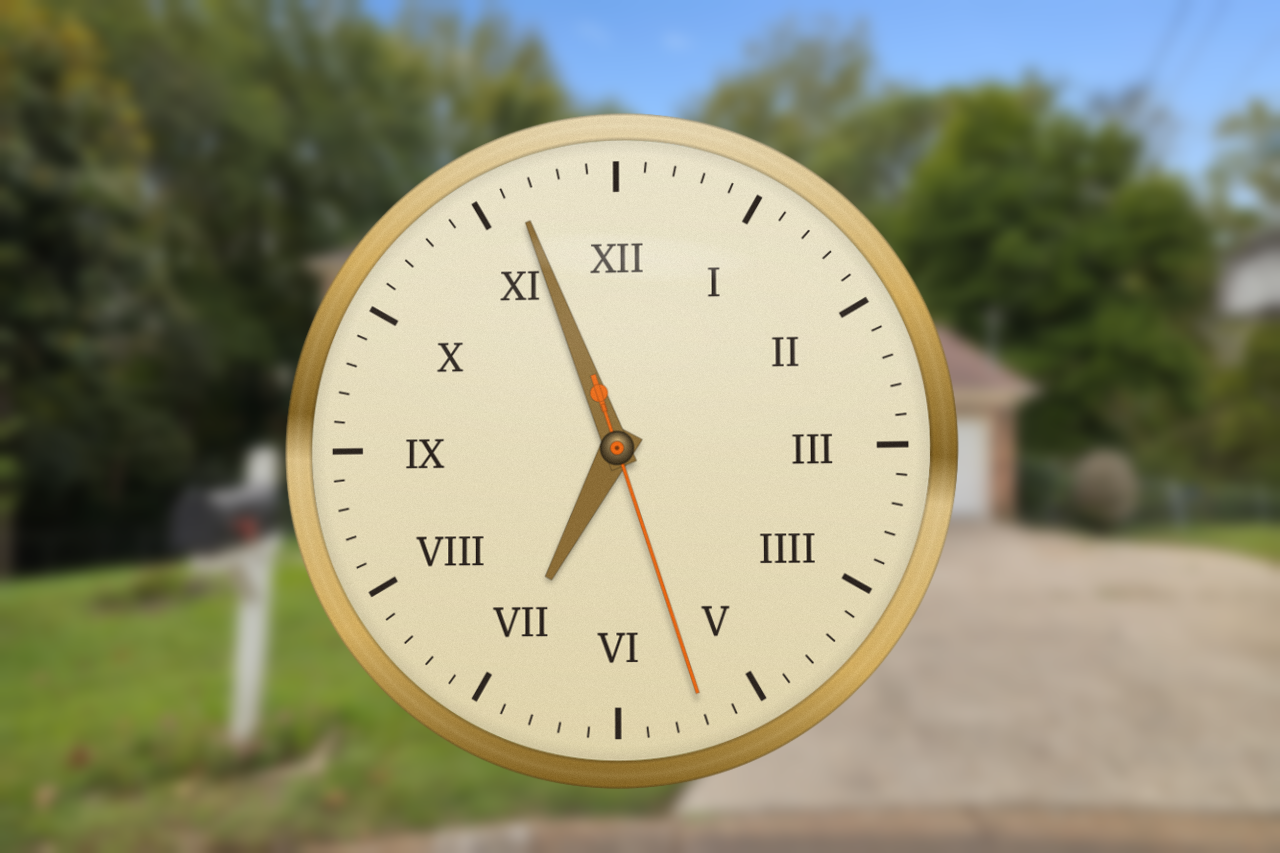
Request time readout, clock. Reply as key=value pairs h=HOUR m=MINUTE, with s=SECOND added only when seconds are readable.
h=6 m=56 s=27
